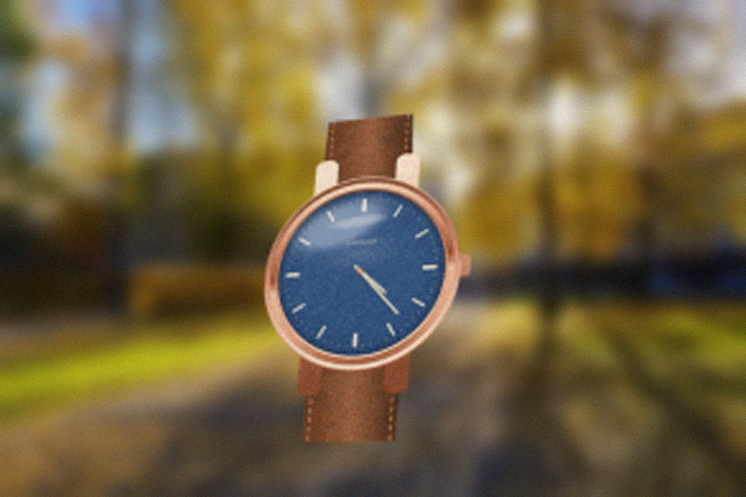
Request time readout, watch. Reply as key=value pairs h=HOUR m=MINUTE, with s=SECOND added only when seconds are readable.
h=4 m=23
